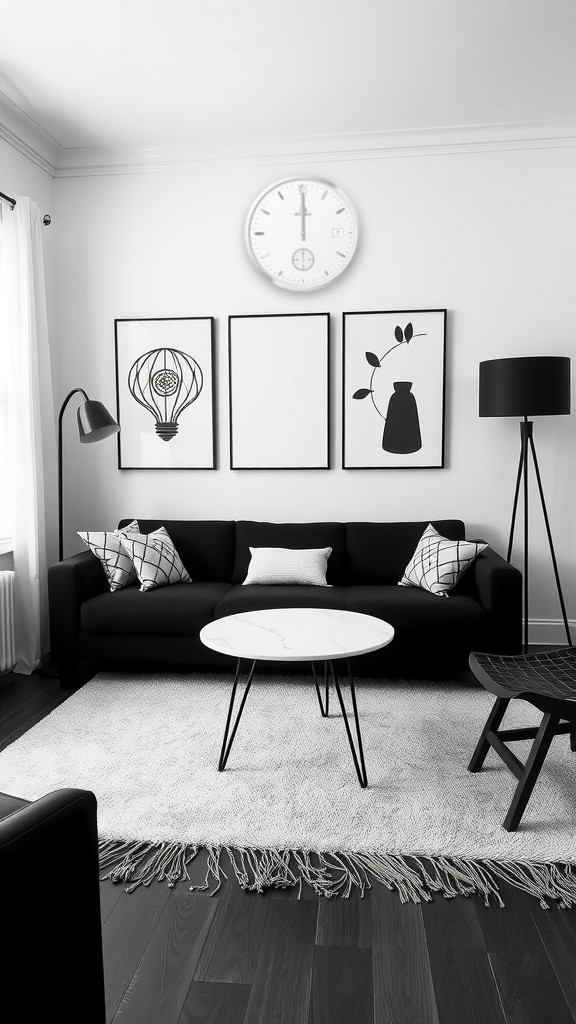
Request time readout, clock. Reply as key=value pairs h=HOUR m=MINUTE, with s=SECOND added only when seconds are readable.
h=12 m=0
